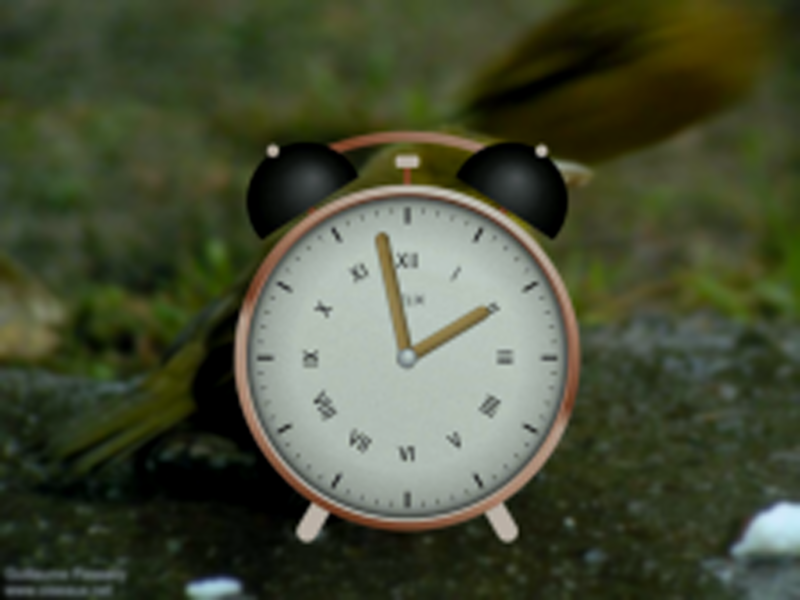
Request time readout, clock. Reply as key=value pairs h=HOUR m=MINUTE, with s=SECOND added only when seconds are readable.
h=1 m=58
